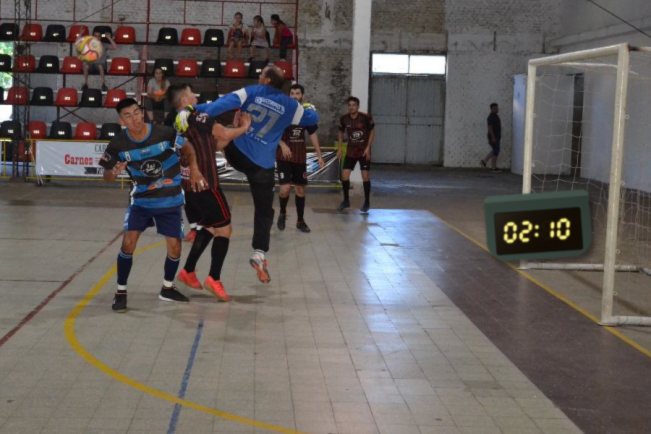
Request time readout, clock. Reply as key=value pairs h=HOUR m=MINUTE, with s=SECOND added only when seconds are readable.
h=2 m=10
